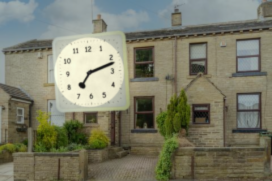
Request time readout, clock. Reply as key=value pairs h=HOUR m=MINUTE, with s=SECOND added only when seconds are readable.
h=7 m=12
